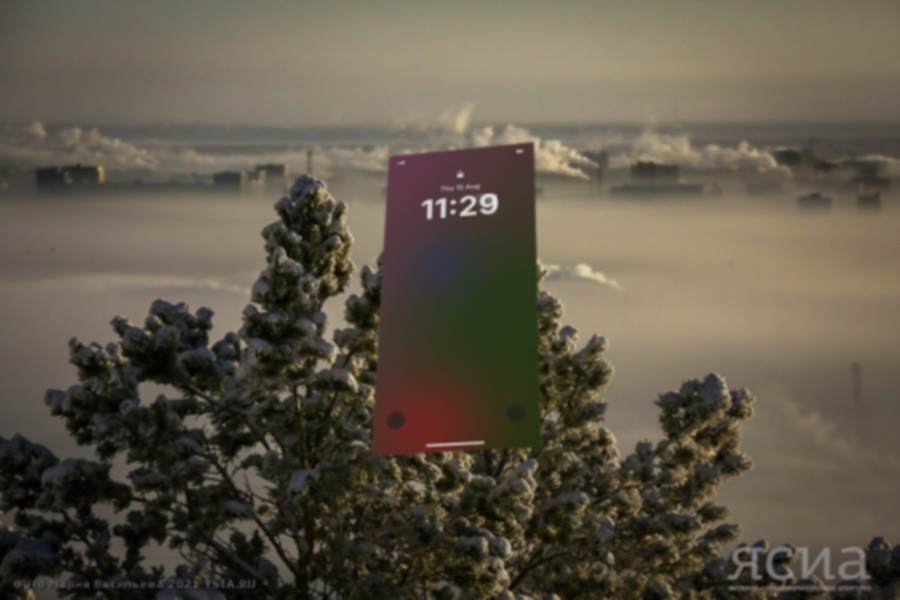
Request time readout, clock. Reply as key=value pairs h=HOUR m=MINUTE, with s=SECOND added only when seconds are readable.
h=11 m=29
